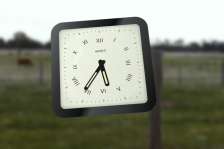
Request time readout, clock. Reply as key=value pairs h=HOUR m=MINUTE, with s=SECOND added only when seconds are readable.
h=5 m=36
